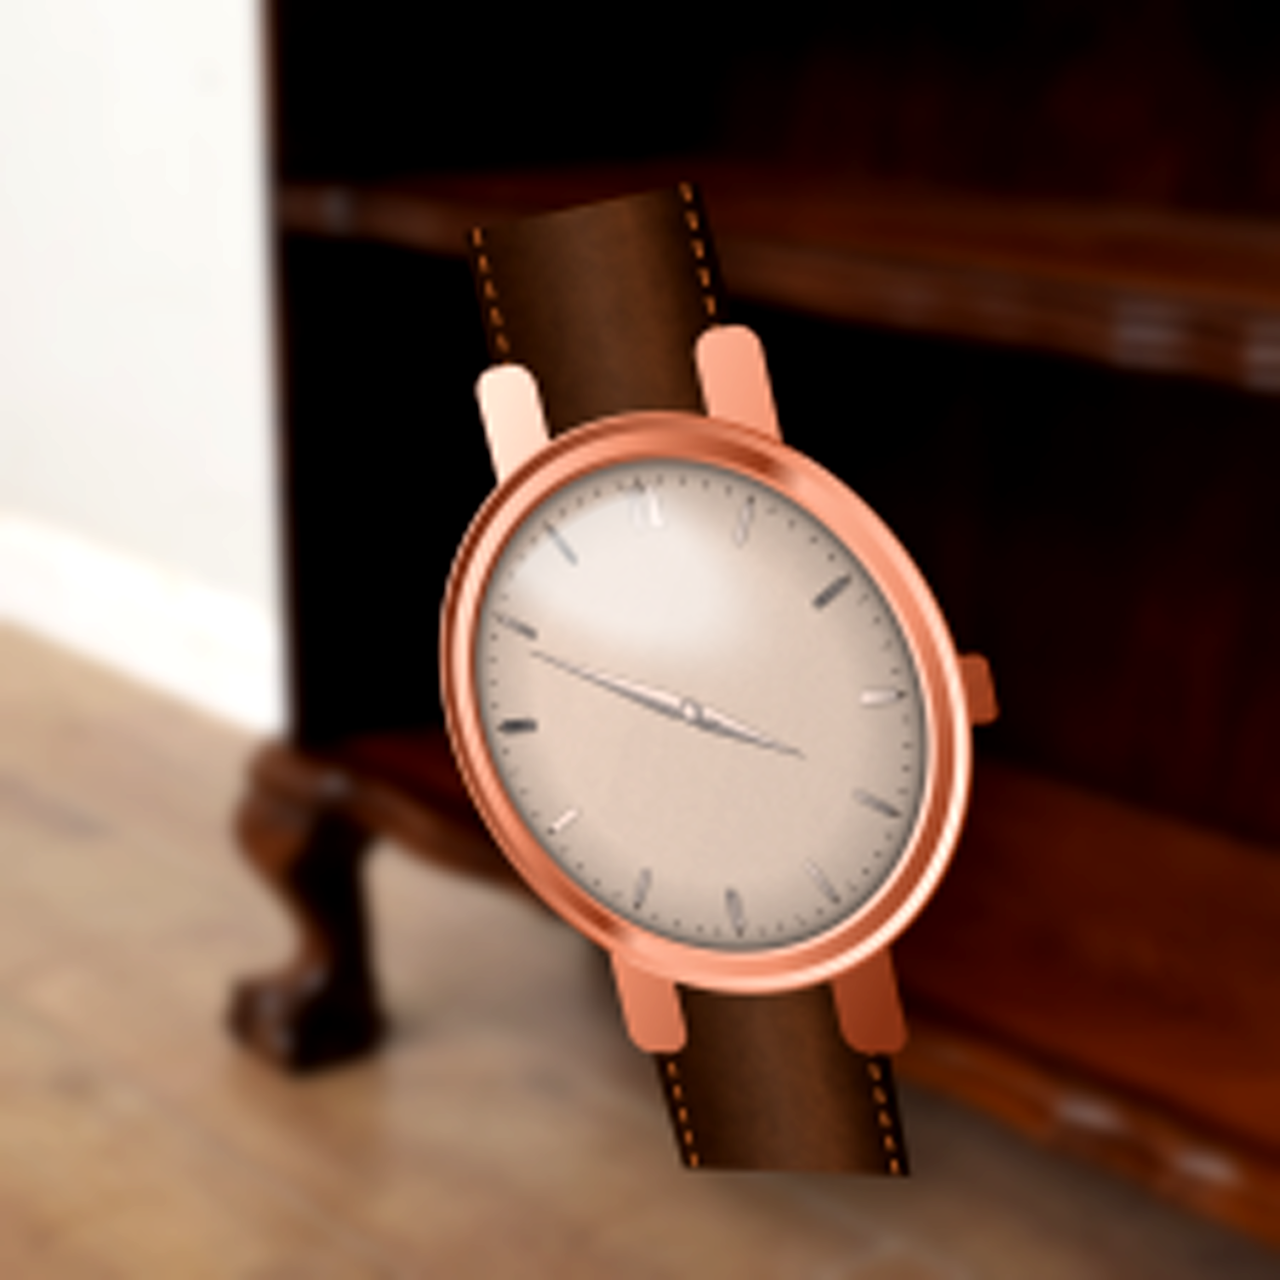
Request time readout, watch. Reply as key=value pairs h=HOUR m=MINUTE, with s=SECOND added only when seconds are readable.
h=3 m=49
